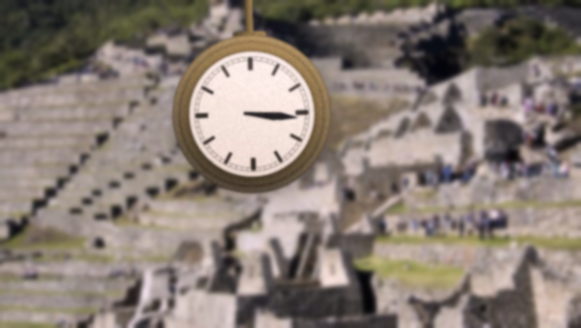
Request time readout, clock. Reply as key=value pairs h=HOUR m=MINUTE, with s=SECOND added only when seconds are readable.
h=3 m=16
